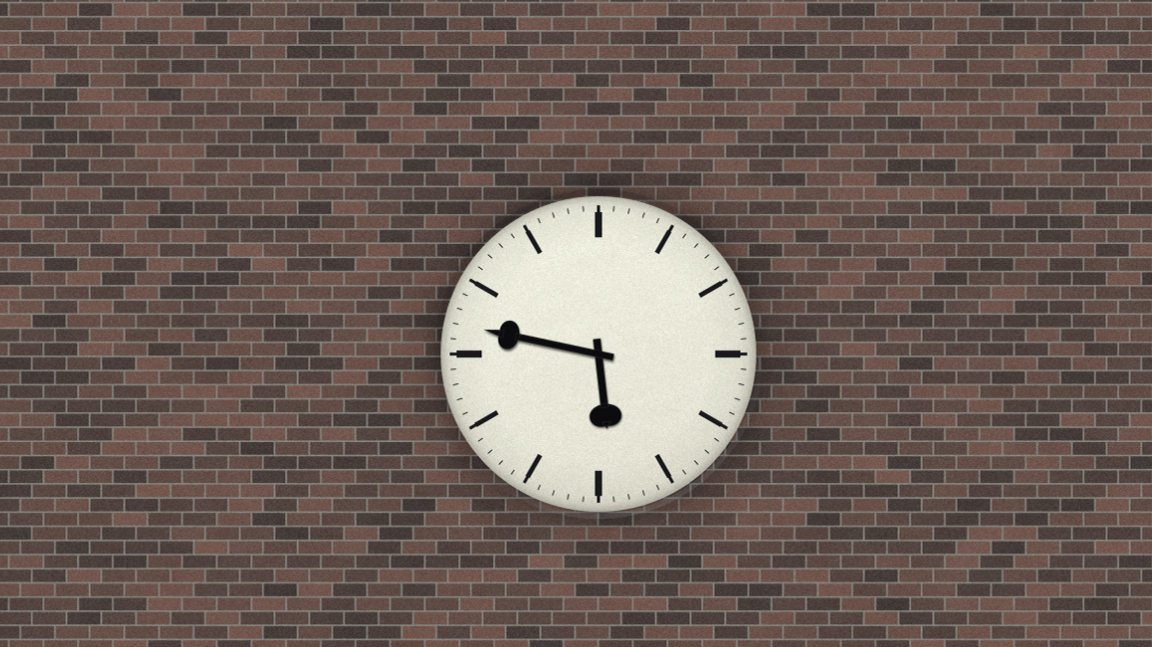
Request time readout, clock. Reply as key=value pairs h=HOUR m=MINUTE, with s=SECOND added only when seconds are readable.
h=5 m=47
